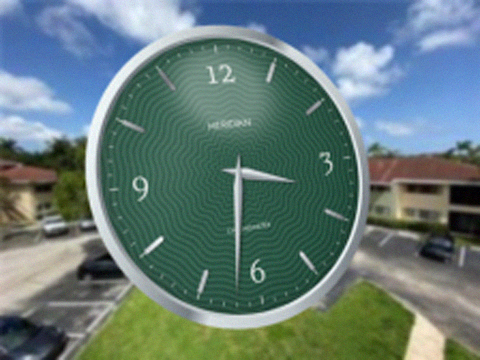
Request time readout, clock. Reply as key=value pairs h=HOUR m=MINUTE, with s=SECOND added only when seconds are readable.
h=3 m=32
